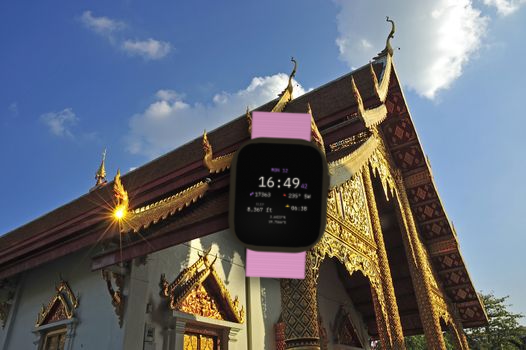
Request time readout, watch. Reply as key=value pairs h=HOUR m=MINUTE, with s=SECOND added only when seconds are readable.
h=16 m=49
